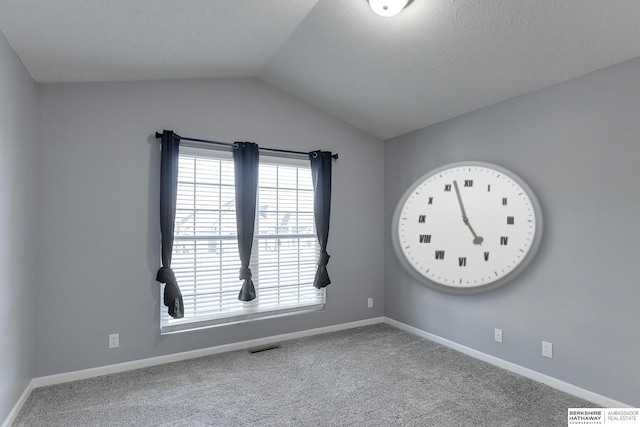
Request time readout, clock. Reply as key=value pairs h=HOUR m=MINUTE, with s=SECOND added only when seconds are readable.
h=4 m=57
